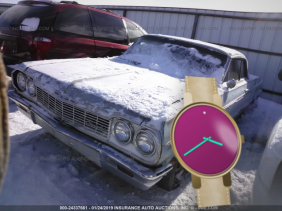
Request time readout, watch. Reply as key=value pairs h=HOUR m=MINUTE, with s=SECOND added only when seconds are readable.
h=3 m=40
